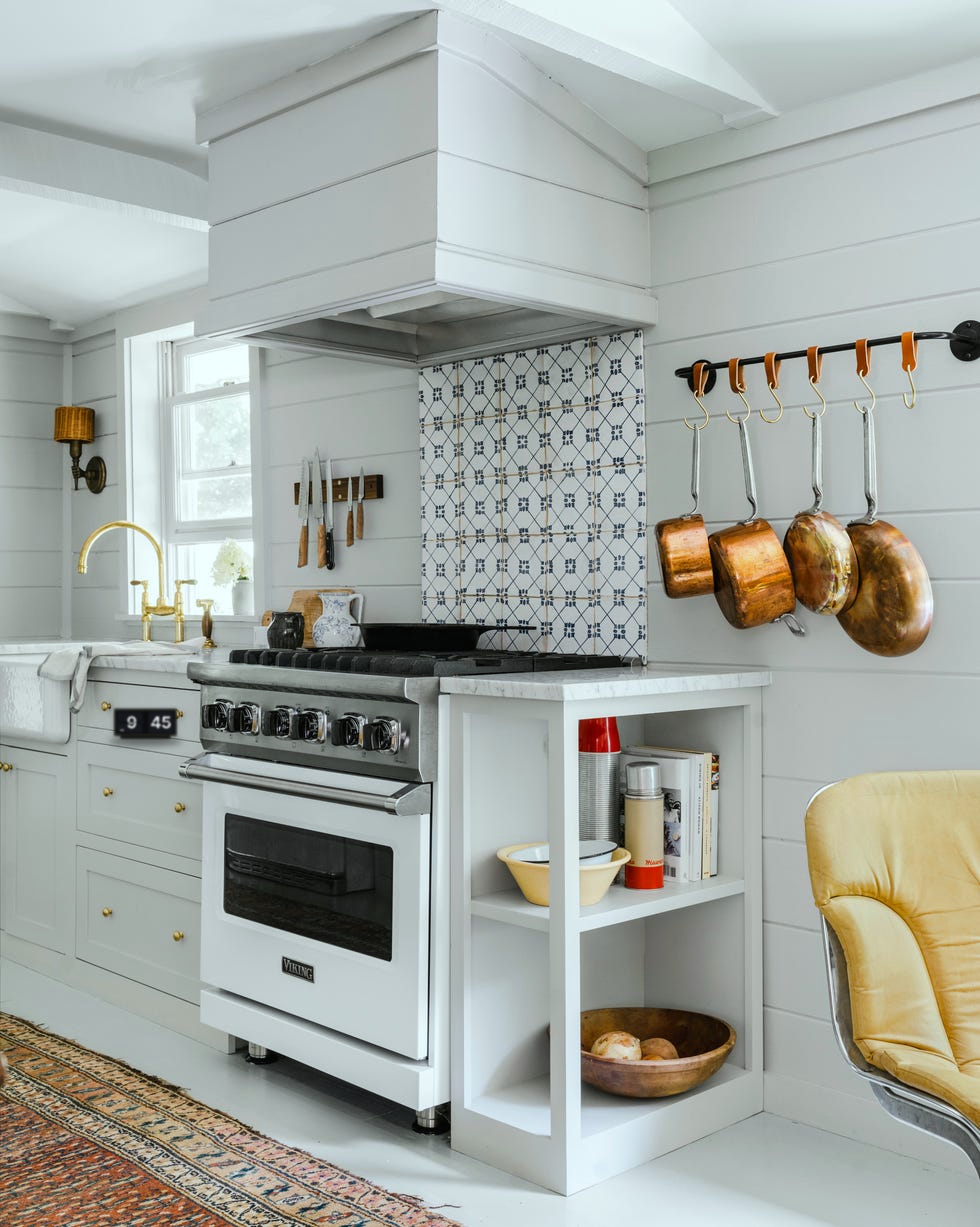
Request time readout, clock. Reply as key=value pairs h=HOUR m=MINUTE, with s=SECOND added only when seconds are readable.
h=9 m=45
